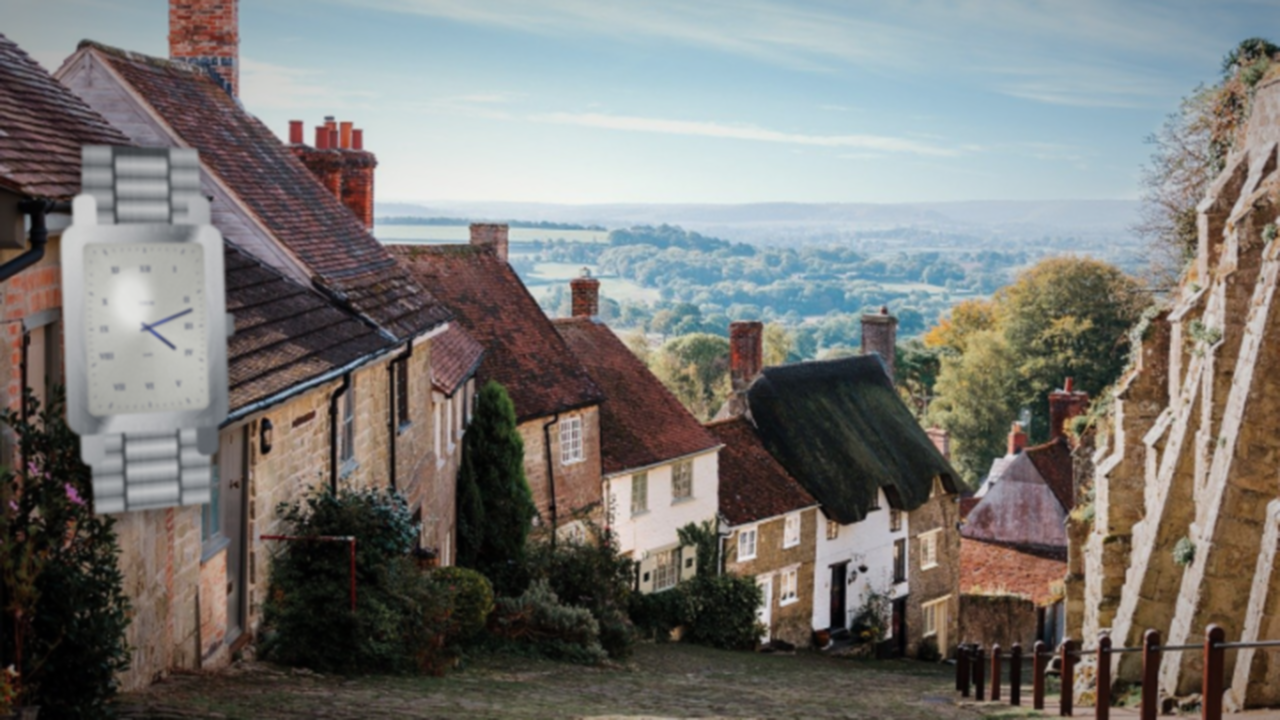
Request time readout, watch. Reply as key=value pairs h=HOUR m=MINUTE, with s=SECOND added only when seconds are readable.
h=4 m=12
